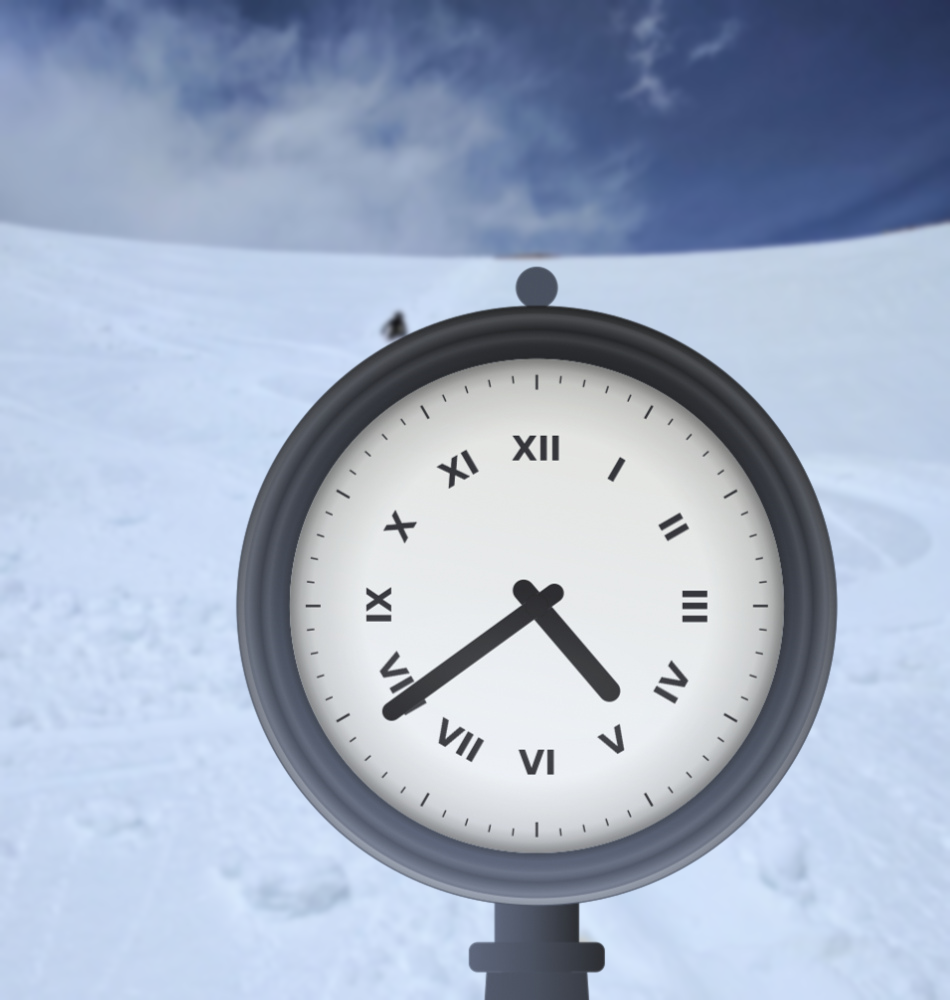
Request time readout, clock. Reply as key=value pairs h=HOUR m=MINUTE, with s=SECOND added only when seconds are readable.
h=4 m=39
